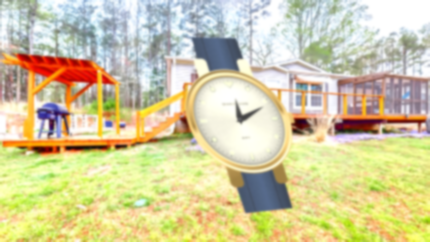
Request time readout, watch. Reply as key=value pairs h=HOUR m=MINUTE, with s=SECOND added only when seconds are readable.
h=12 m=11
